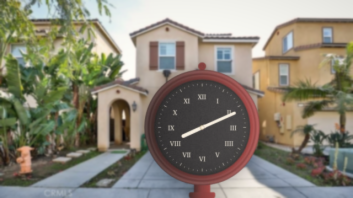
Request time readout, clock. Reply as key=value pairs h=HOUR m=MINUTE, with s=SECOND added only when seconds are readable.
h=8 m=11
